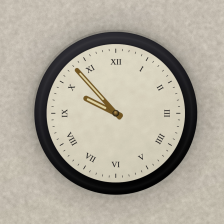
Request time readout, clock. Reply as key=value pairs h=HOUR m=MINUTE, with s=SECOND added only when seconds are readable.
h=9 m=53
